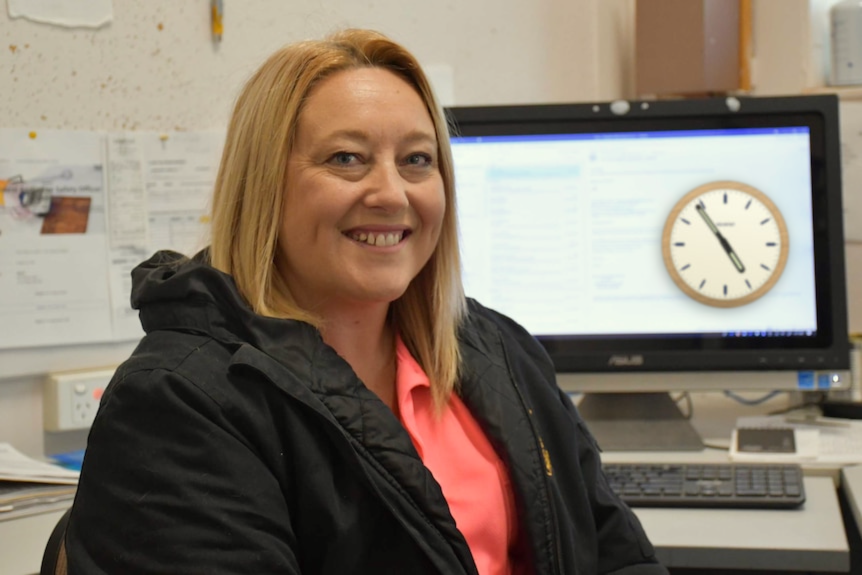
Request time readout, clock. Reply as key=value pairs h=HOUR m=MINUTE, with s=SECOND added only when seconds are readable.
h=4 m=54
